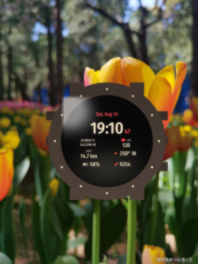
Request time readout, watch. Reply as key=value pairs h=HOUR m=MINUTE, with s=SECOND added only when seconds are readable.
h=19 m=10
